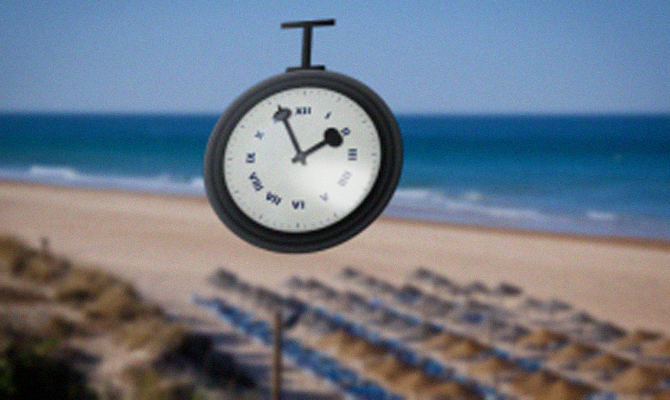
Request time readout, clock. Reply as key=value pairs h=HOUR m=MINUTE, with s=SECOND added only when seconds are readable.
h=1 m=56
